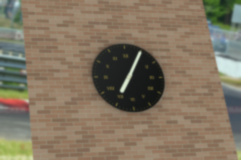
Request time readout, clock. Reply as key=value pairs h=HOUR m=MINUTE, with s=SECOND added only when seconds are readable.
h=7 m=5
